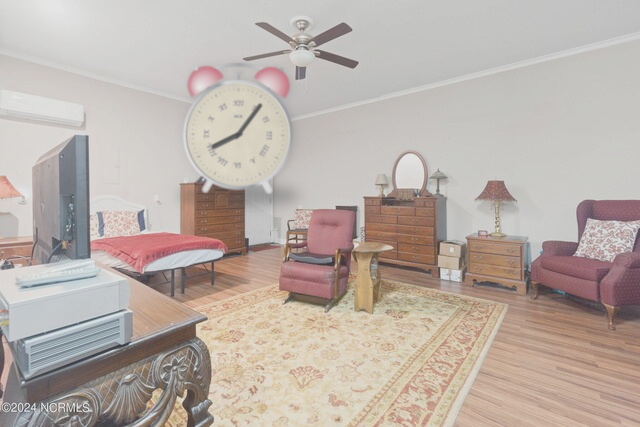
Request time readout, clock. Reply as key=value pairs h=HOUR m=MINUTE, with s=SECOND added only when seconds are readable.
h=8 m=6
